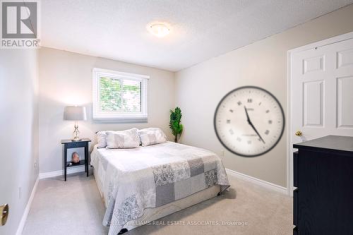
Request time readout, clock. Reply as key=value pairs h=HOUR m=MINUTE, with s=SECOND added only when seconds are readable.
h=11 m=24
